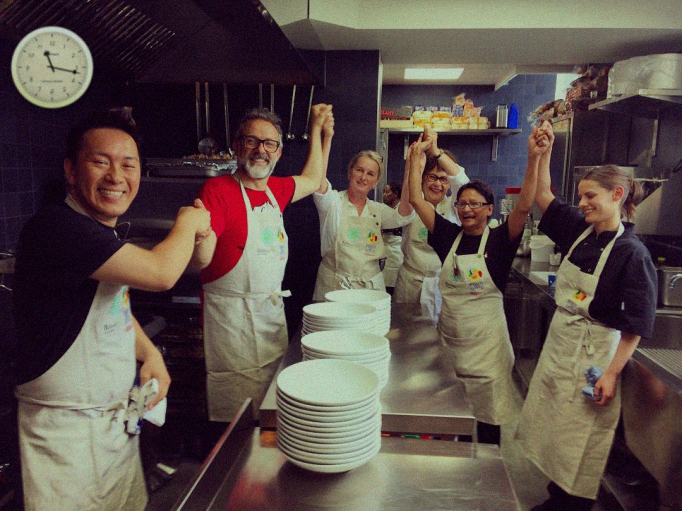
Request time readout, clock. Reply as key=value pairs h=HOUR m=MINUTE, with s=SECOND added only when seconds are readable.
h=11 m=17
